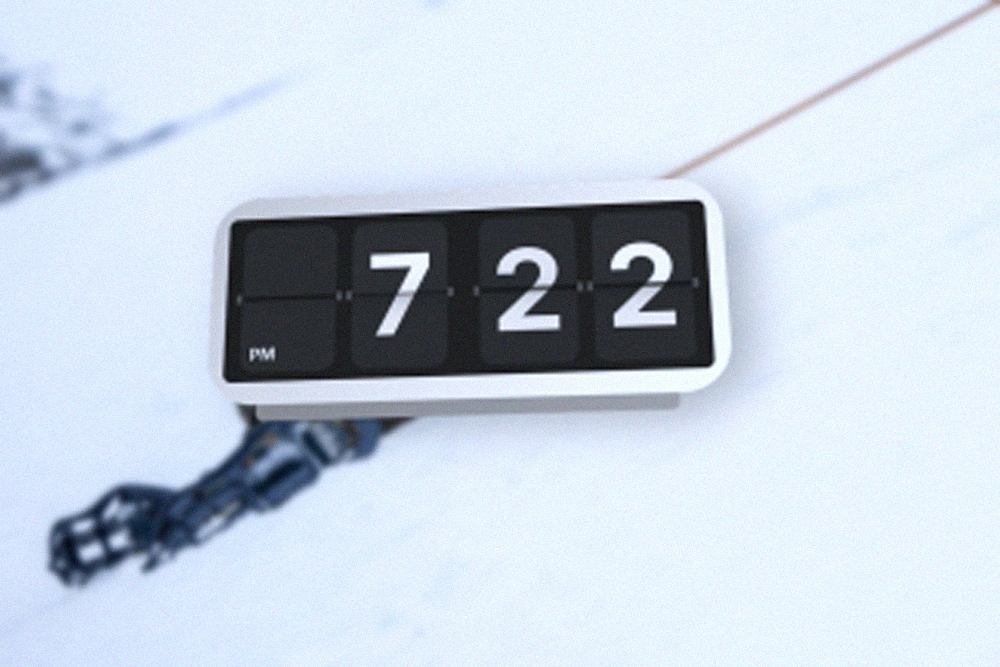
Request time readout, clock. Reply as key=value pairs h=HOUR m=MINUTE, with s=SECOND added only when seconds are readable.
h=7 m=22
